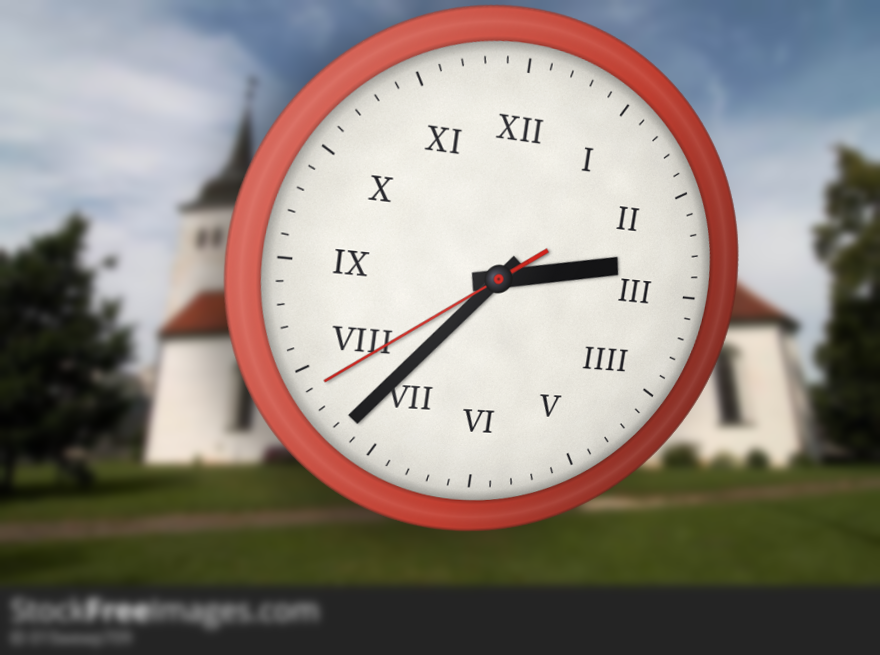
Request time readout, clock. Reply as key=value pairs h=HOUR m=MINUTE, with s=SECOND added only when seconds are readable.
h=2 m=36 s=39
